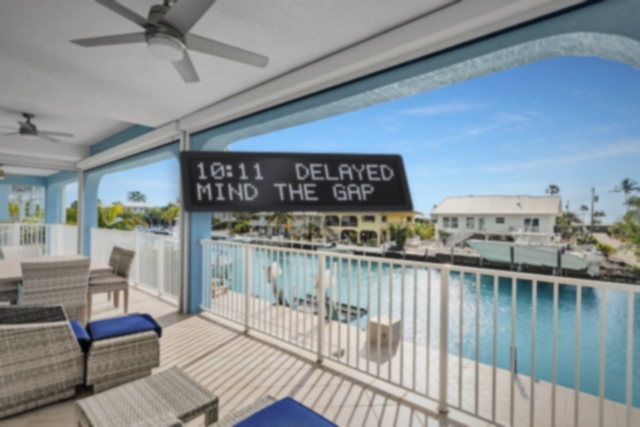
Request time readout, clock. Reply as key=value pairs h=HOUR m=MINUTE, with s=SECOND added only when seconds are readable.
h=10 m=11
